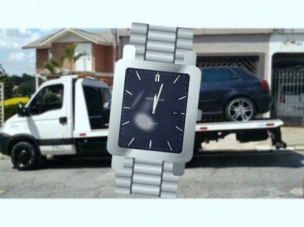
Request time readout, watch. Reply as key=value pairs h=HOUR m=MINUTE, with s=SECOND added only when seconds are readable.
h=12 m=2
